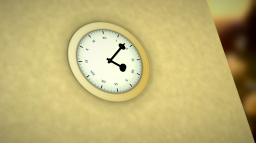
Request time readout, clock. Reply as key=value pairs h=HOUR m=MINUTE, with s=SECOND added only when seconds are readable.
h=4 m=8
